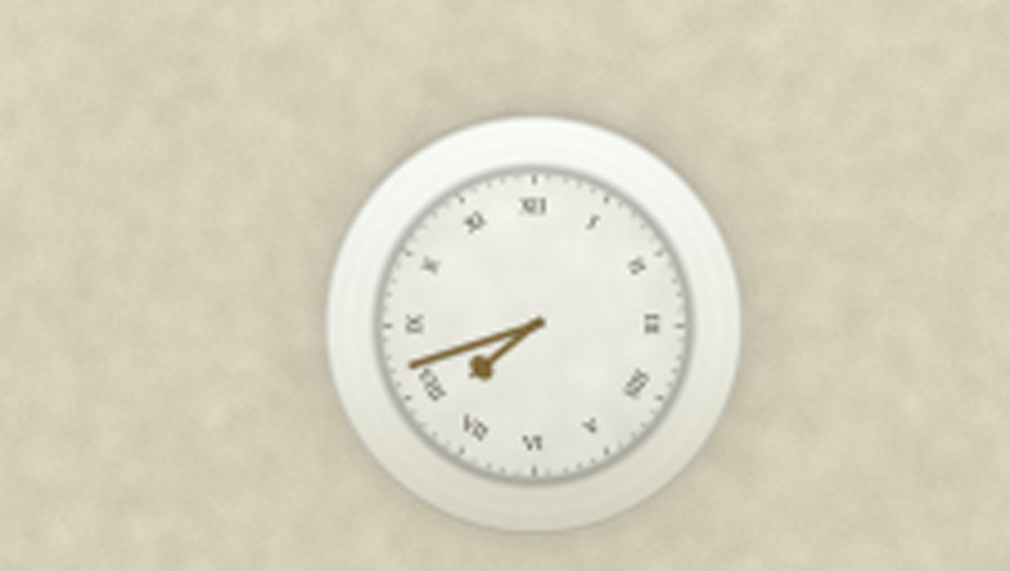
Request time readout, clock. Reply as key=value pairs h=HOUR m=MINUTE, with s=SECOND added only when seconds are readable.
h=7 m=42
